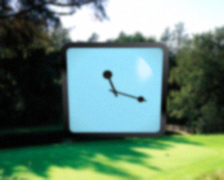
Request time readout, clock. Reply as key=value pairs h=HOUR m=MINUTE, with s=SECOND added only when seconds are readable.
h=11 m=18
